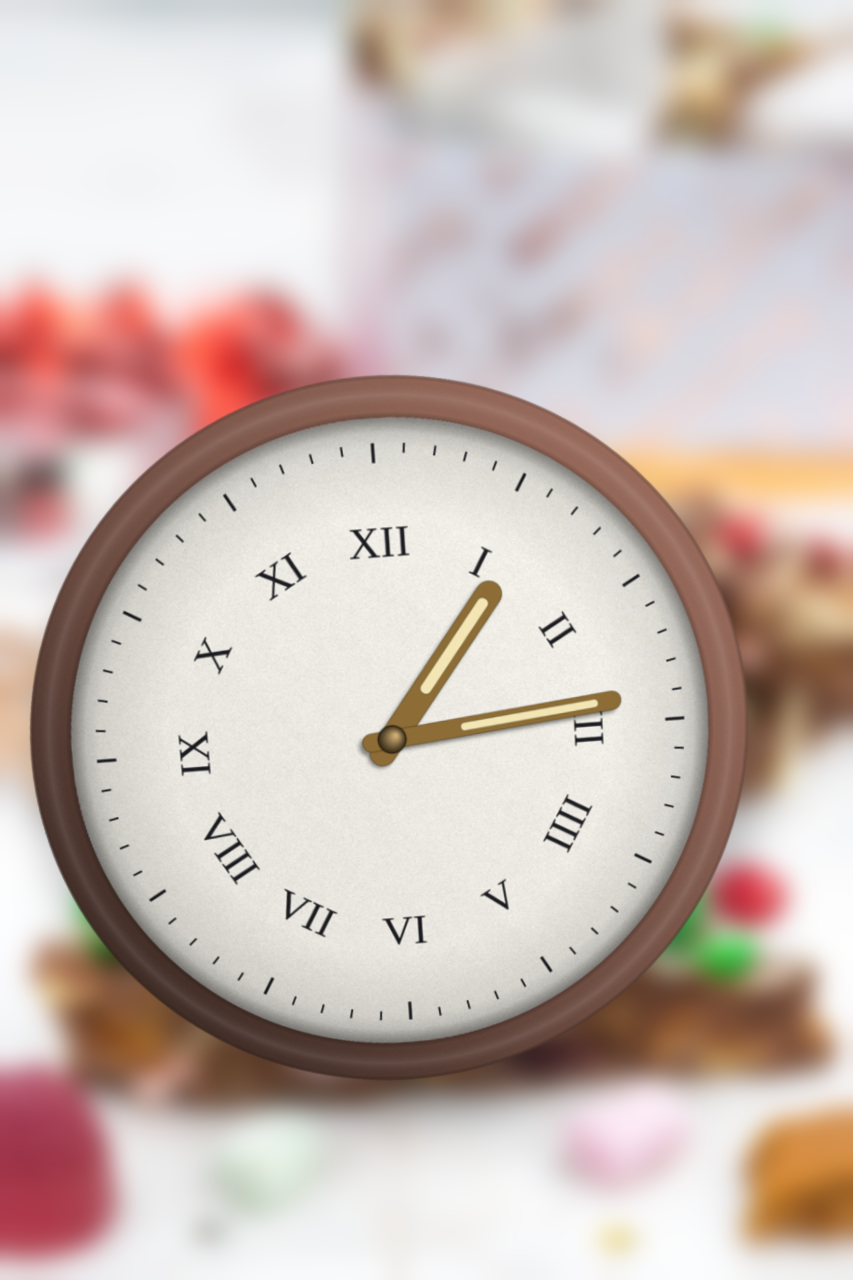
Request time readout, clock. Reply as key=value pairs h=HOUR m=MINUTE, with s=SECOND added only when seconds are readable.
h=1 m=14
